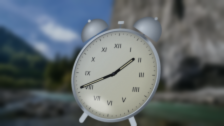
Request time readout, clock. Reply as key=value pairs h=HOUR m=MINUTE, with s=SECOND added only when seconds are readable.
h=1 m=41
